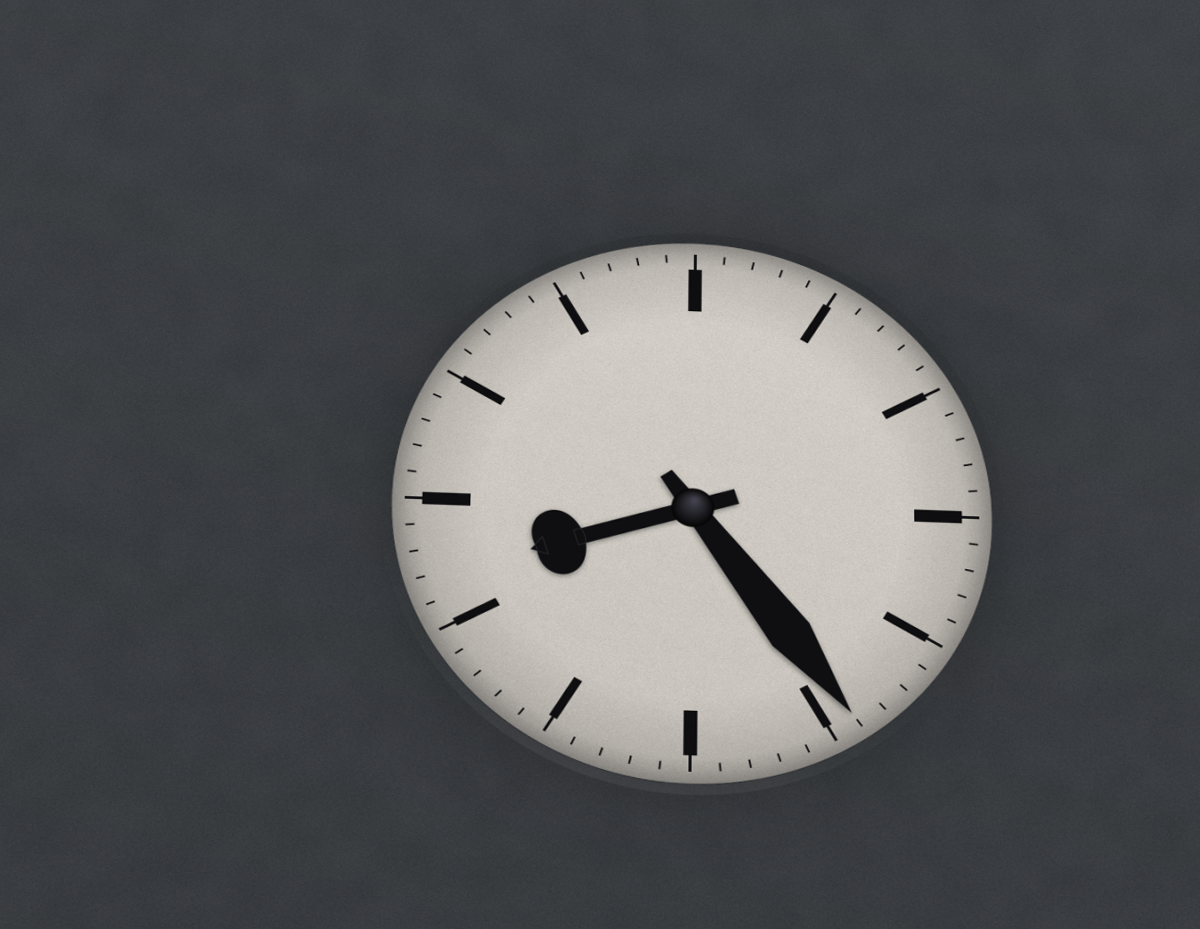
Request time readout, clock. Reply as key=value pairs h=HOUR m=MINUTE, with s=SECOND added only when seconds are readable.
h=8 m=24
